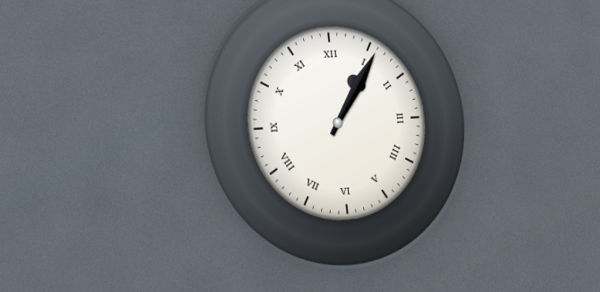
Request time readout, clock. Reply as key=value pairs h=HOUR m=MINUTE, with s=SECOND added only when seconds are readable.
h=1 m=6
